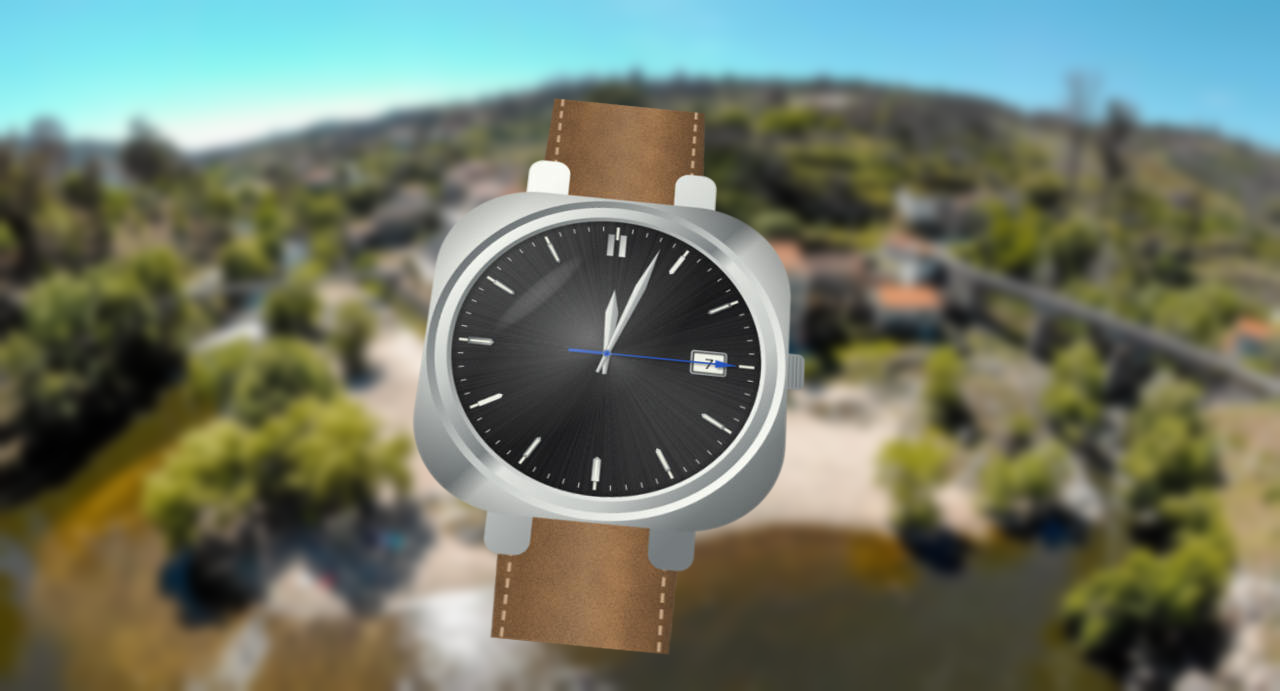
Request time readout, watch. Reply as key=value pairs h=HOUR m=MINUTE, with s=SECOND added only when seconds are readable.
h=12 m=3 s=15
